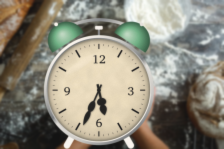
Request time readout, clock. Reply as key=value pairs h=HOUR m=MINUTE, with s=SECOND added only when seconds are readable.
h=5 m=34
